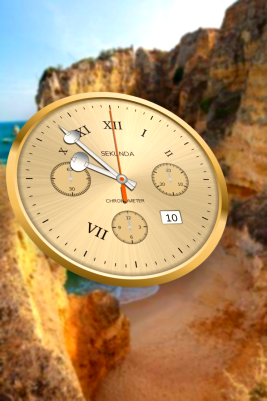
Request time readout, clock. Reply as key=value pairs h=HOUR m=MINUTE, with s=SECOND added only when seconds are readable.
h=9 m=53
